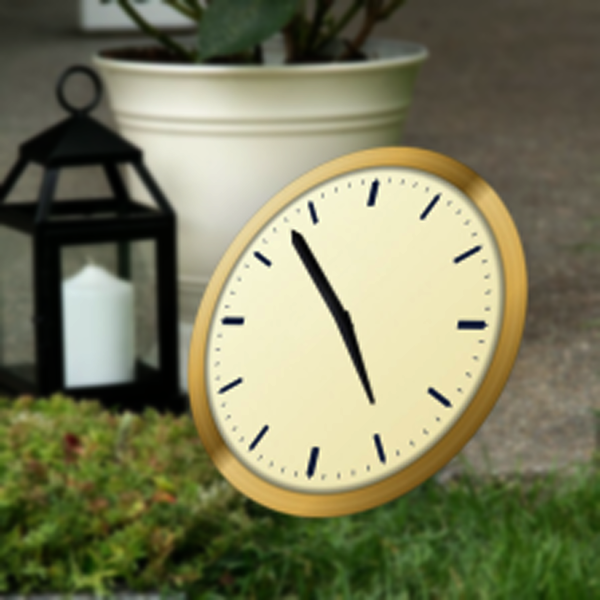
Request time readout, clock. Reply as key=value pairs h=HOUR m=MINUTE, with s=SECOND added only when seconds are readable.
h=4 m=53
